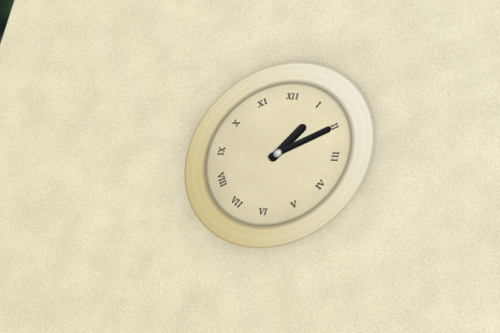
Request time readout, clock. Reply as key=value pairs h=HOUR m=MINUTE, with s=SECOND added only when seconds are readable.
h=1 m=10
